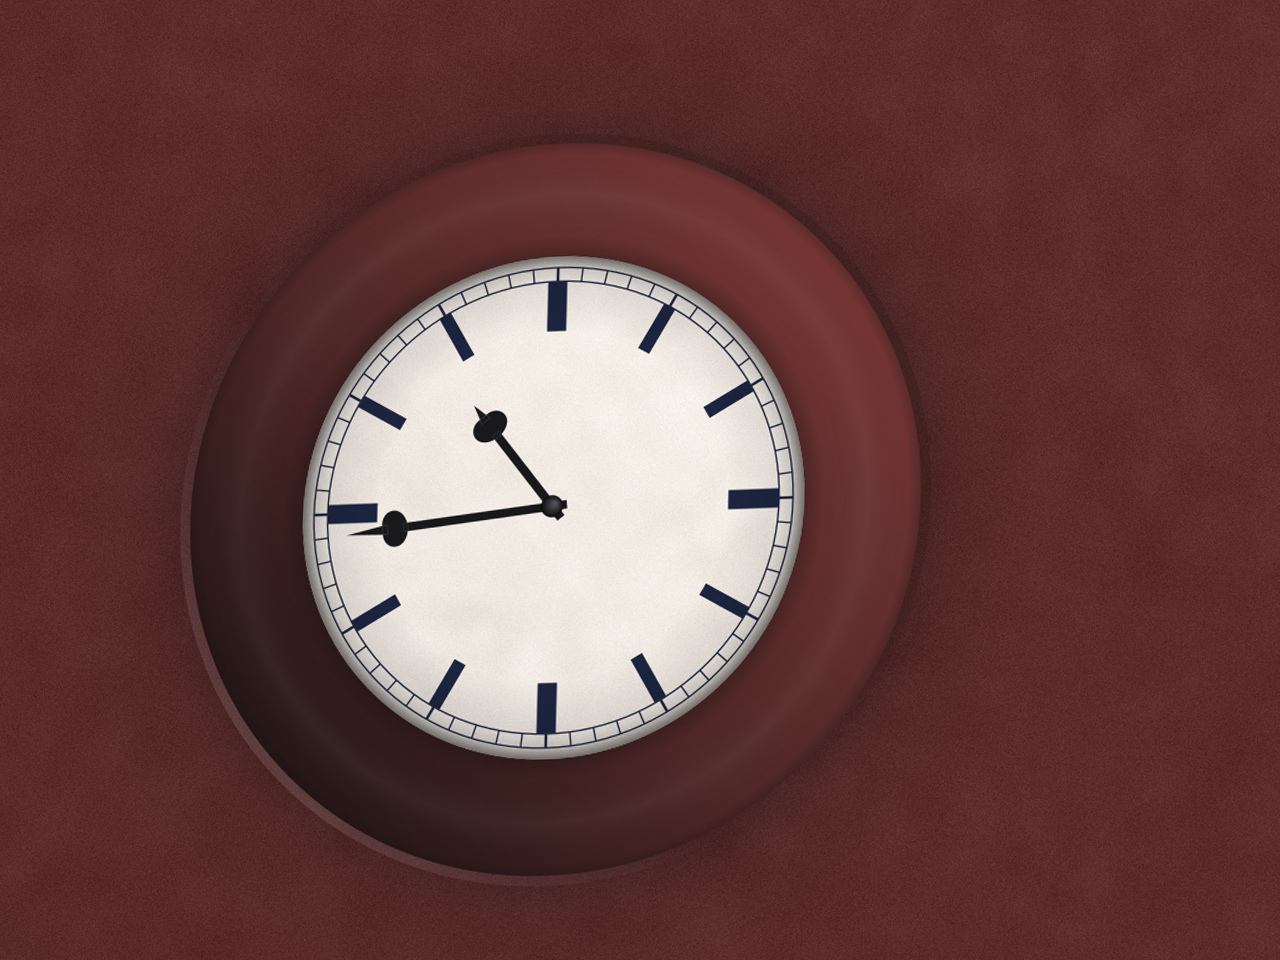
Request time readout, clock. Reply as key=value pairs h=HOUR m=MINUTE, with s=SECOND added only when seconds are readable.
h=10 m=44
